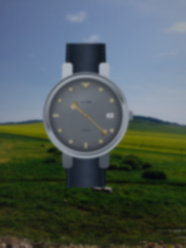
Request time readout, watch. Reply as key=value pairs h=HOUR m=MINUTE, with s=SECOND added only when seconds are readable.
h=10 m=22
